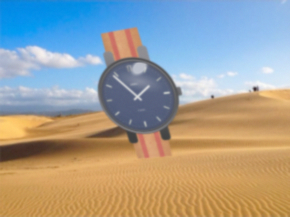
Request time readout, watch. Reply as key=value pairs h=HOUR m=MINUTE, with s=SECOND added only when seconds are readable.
h=1 m=54
